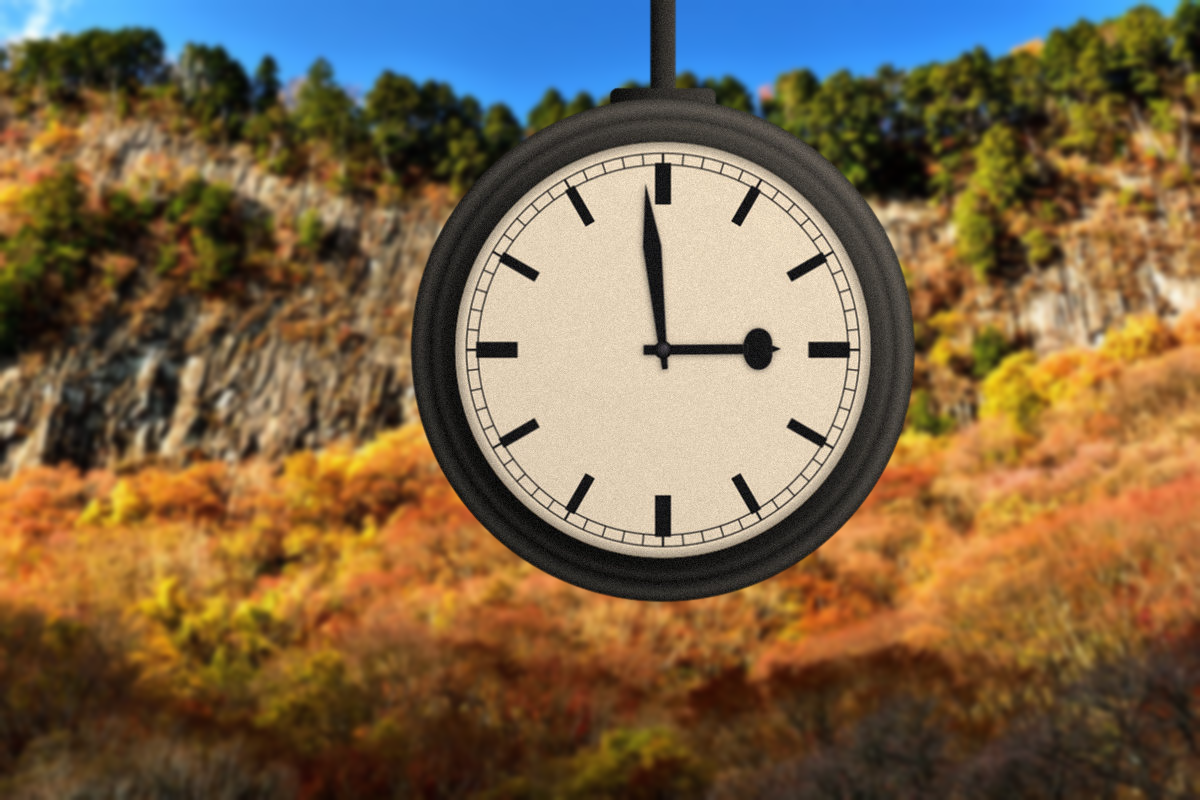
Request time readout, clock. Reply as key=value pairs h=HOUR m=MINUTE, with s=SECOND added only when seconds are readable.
h=2 m=59
